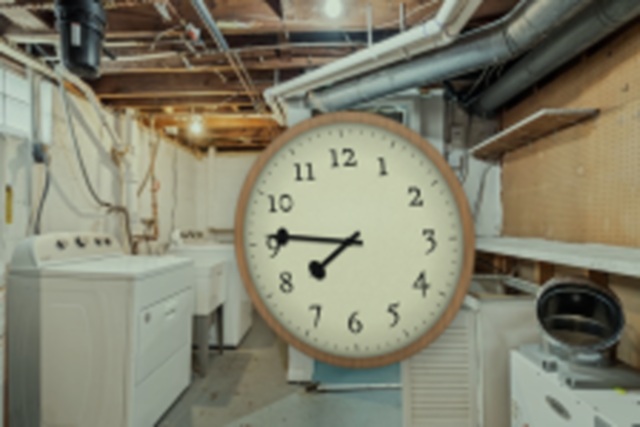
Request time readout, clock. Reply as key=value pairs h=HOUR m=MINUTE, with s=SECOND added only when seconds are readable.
h=7 m=46
